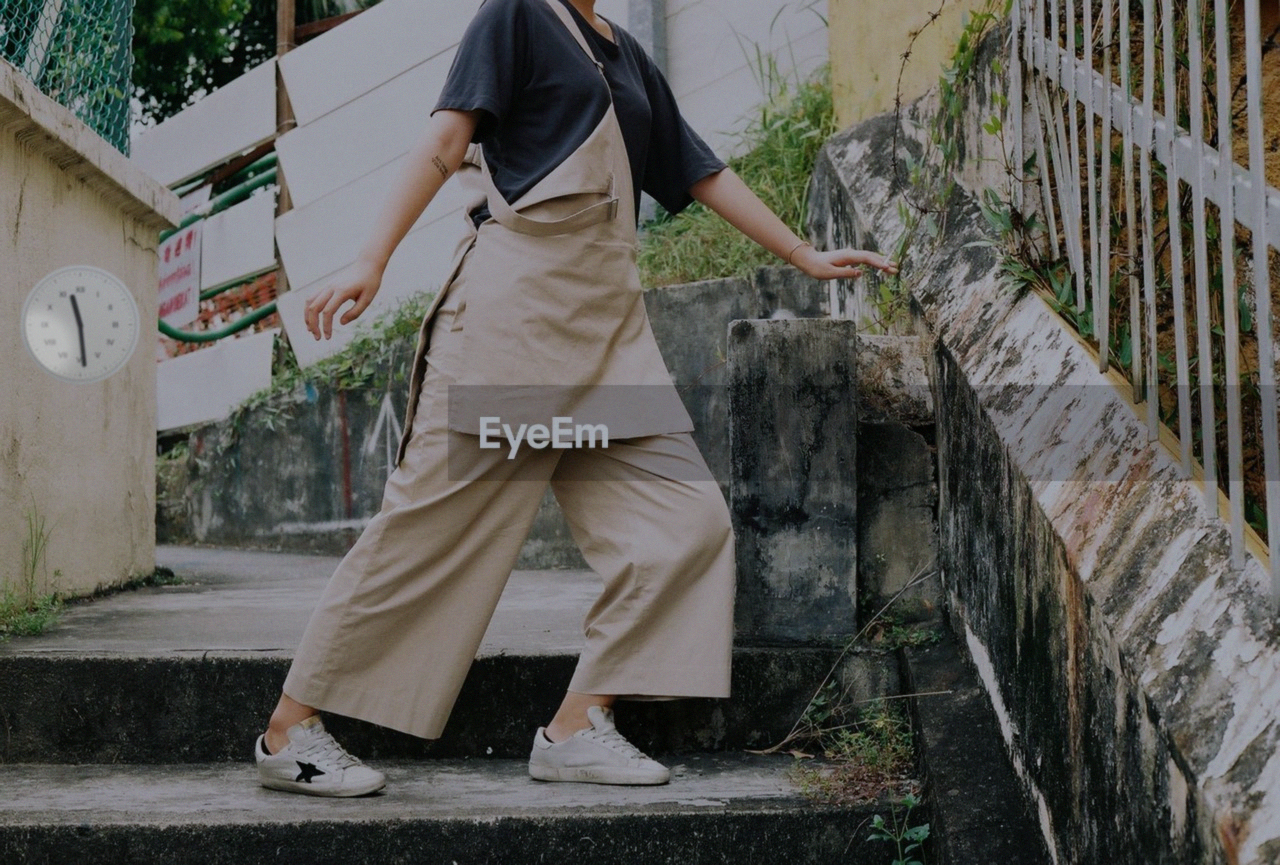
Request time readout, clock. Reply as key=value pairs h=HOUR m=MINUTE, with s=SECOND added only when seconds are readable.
h=11 m=29
